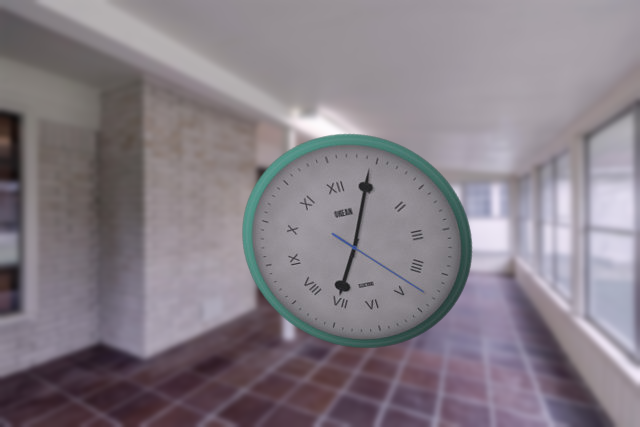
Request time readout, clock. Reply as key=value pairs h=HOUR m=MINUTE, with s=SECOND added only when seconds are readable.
h=7 m=4 s=23
